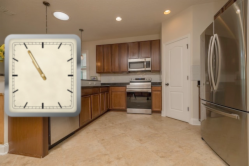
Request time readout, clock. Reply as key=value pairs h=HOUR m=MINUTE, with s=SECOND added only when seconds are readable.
h=10 m=55
